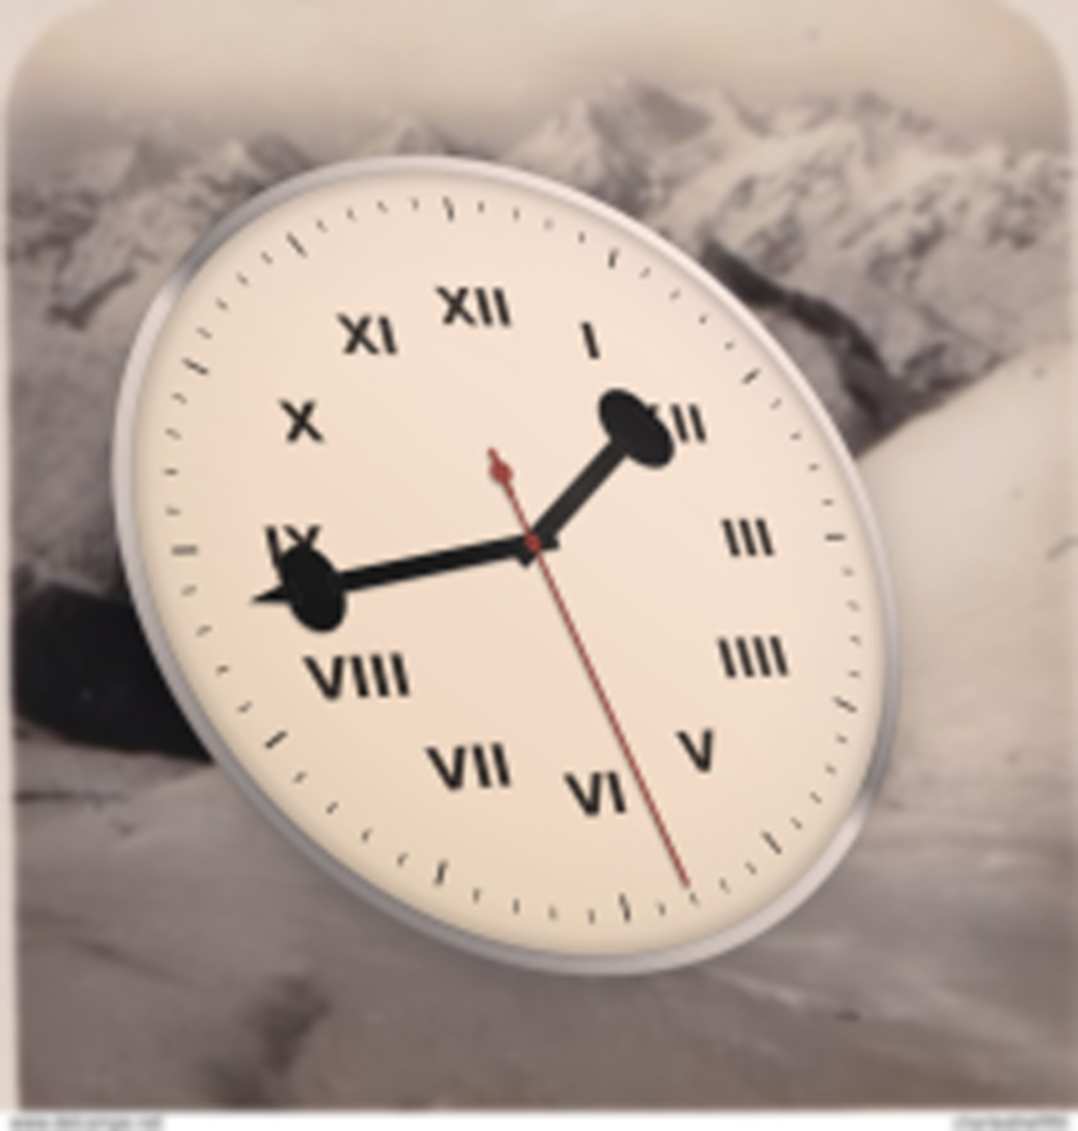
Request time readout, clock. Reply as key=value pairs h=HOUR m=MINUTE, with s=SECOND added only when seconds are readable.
h=1 m=43 s=28
